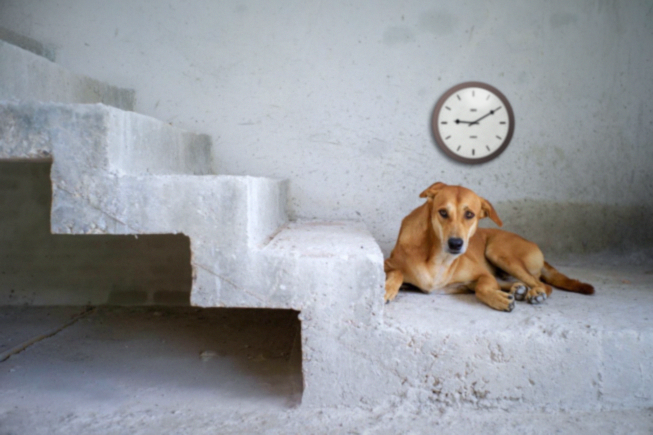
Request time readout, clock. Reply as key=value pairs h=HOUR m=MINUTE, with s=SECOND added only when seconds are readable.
h=9 m=10
